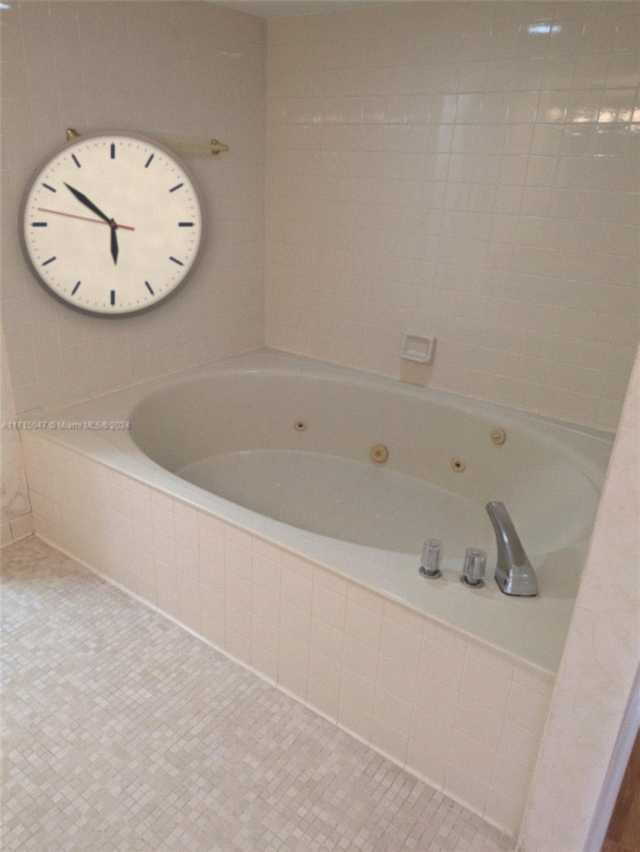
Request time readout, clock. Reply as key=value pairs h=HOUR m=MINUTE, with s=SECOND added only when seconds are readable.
h=5 m=51 s=47
